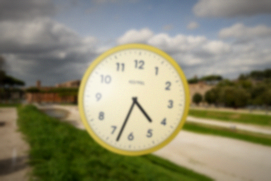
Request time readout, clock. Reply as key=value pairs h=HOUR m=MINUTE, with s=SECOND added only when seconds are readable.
h=4 m=33
